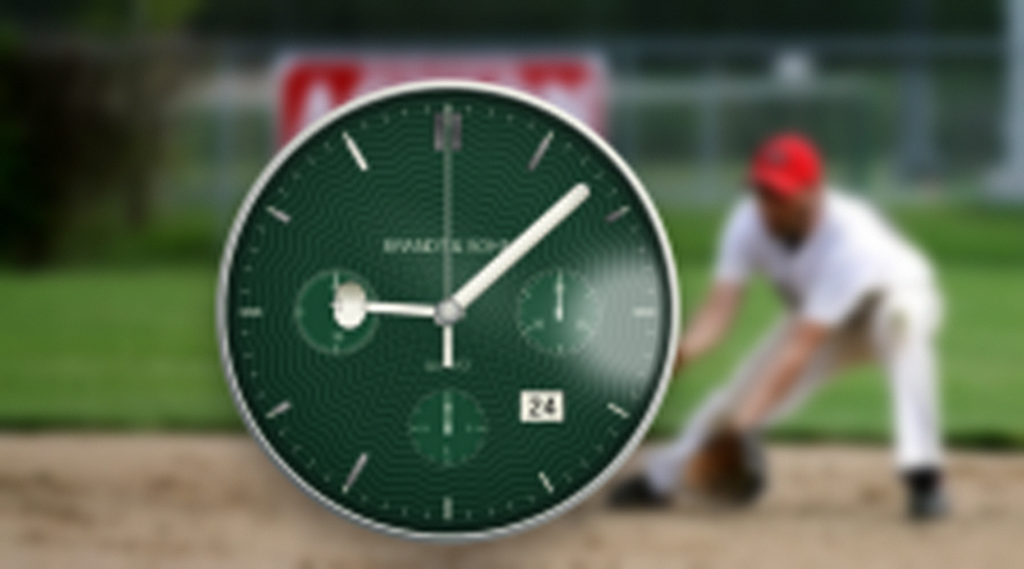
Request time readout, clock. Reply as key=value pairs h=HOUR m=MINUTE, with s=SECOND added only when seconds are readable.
h=9 m=8
